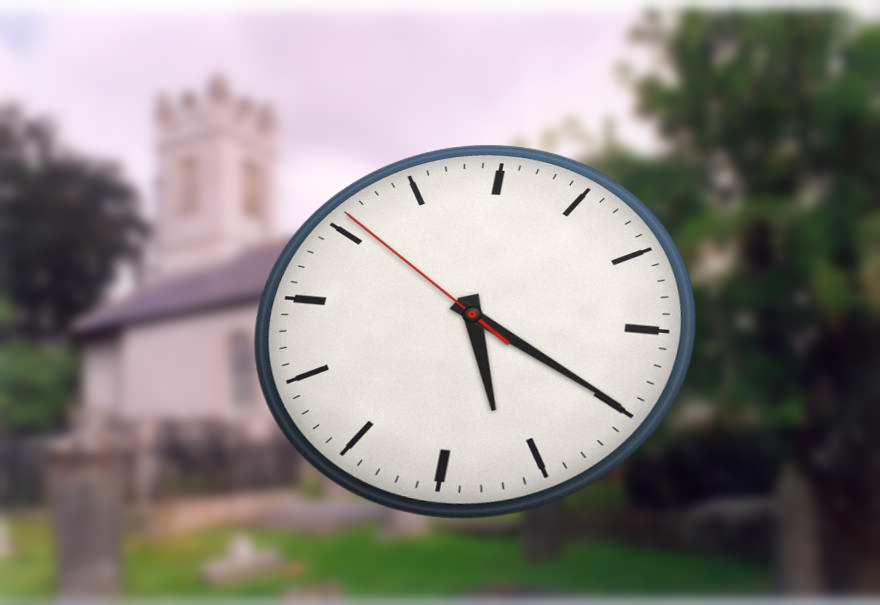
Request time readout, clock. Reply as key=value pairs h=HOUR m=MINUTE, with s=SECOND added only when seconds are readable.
h=5 m=19 s=51
